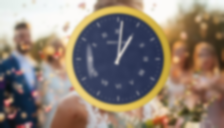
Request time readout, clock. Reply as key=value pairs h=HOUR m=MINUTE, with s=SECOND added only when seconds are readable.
h=1 m=1
